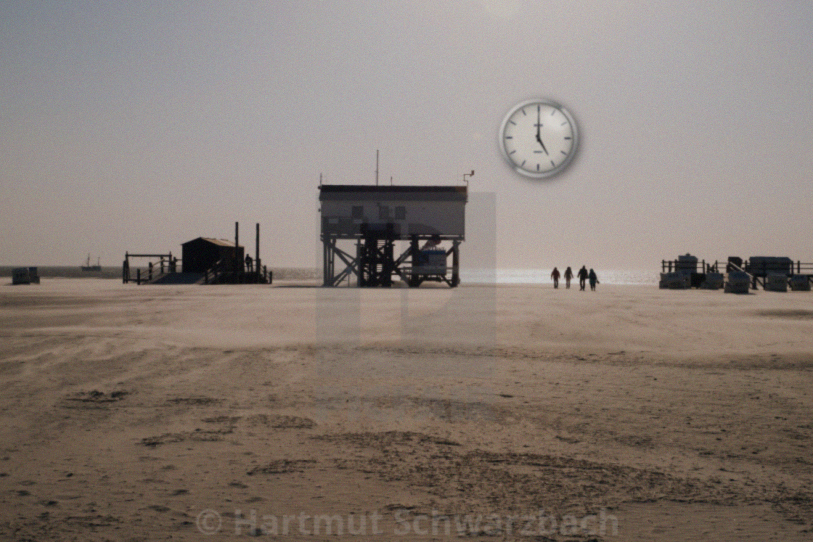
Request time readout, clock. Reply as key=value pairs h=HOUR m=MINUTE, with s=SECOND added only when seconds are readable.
h=5 m=0
